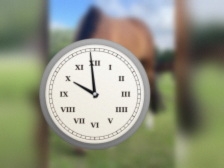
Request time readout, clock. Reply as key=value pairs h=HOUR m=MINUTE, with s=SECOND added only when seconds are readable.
h=9 m=59
